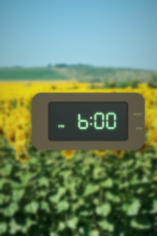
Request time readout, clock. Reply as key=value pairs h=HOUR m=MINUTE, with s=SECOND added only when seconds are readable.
h=6 m=0
